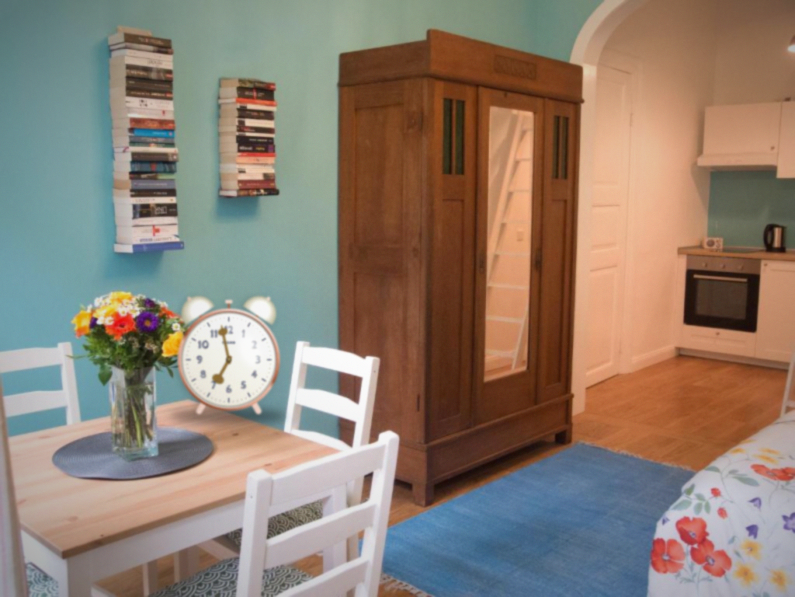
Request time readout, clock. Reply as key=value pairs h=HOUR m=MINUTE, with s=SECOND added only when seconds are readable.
h=6 m=58
